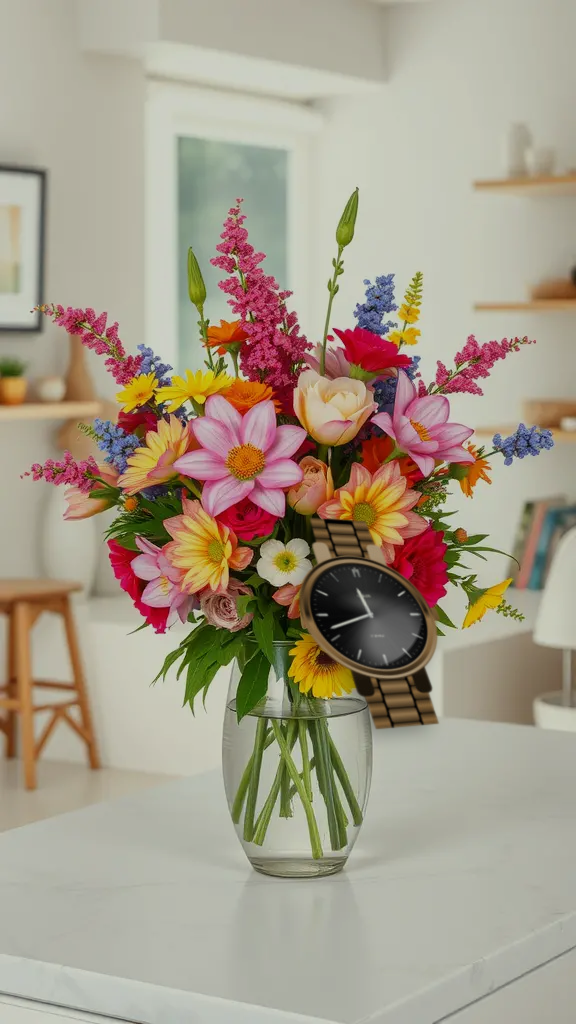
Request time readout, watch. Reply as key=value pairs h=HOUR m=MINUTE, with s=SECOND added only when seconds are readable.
h=11 m=42
